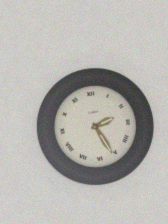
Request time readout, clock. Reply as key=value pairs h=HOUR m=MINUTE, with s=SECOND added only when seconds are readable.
h=2 m=26
